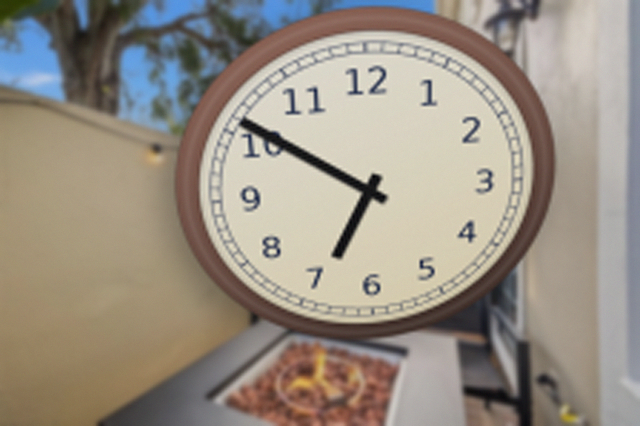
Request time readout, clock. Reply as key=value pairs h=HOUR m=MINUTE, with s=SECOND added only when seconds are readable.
h=6 m=51
